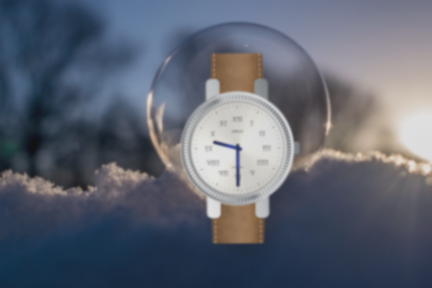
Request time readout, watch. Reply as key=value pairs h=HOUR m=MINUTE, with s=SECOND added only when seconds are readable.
h=9 m=30
